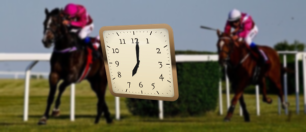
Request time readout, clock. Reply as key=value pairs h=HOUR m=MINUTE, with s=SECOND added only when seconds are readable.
h=7 m=1
